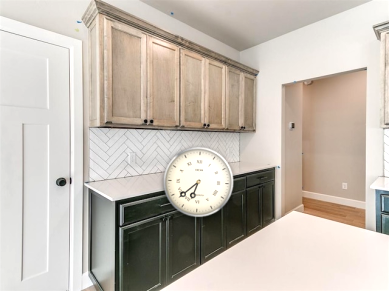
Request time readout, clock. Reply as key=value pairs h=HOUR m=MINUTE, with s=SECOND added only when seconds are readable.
h=6 m=38
